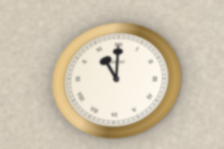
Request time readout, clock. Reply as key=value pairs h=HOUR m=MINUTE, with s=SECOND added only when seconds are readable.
h=11 m=0
